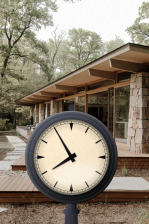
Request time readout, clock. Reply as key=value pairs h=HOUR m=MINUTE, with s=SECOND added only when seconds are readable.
h=7 m=55
